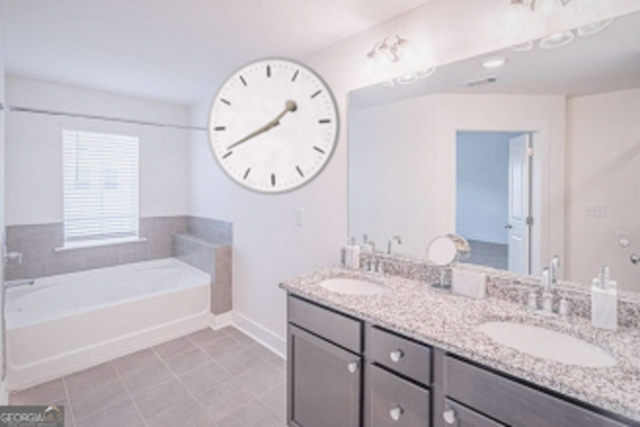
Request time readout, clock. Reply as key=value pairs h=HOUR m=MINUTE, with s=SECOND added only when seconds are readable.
h=1 m=41
